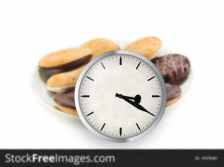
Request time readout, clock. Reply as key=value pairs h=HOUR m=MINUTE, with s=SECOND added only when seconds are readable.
h=3 m=20
